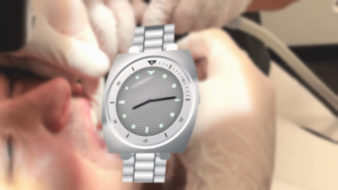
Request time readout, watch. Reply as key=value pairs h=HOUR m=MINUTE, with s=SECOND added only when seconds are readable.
h=8 m=14
